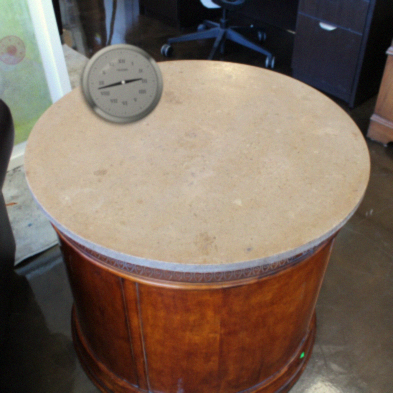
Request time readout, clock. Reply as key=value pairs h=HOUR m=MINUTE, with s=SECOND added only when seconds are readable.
h=2 m=43
